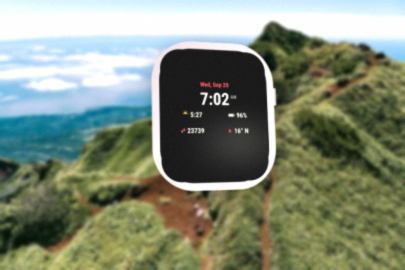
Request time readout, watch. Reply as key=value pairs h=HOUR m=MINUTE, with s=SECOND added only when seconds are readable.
h=7 m=2
